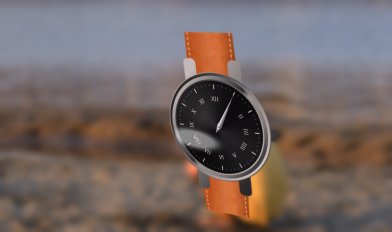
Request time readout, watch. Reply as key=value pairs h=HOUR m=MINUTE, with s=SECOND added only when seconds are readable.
h=1 m=5
